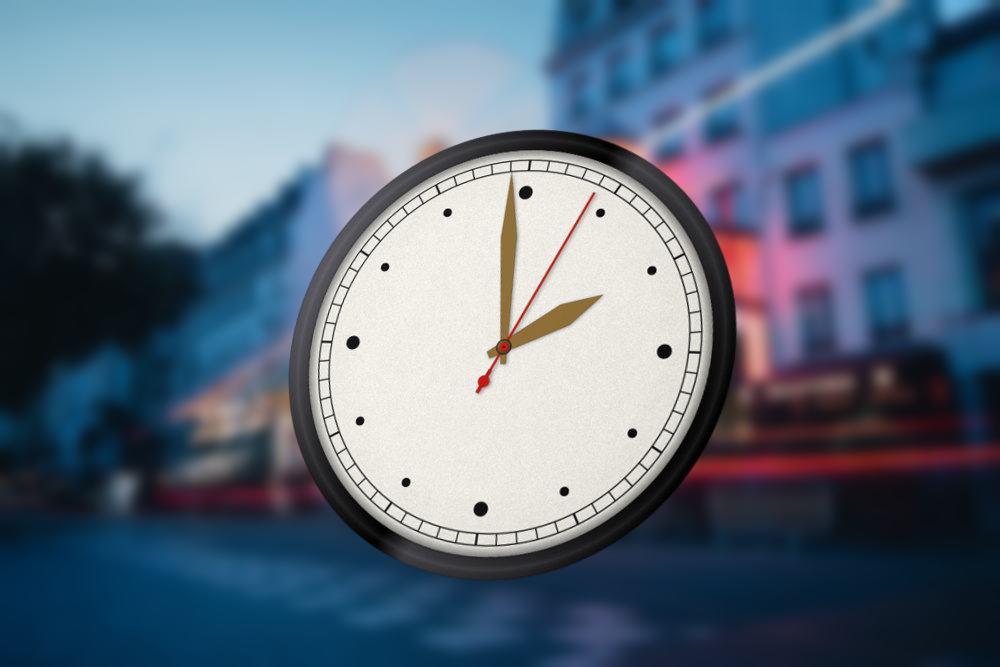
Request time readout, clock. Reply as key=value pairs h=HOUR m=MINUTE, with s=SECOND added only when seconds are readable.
h=1 m=59 s=4
